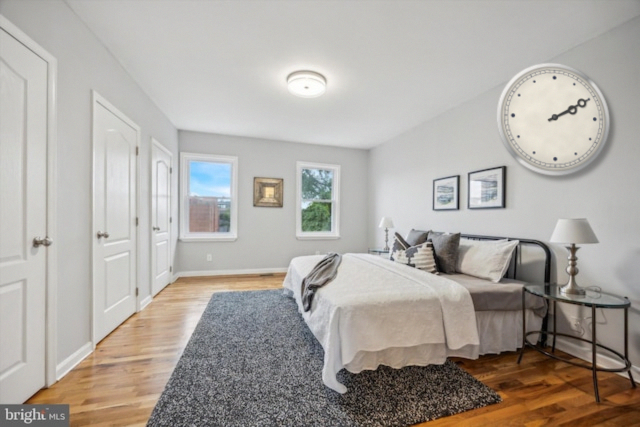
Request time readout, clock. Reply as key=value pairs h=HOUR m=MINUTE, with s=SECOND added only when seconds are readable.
h=2 m=10
